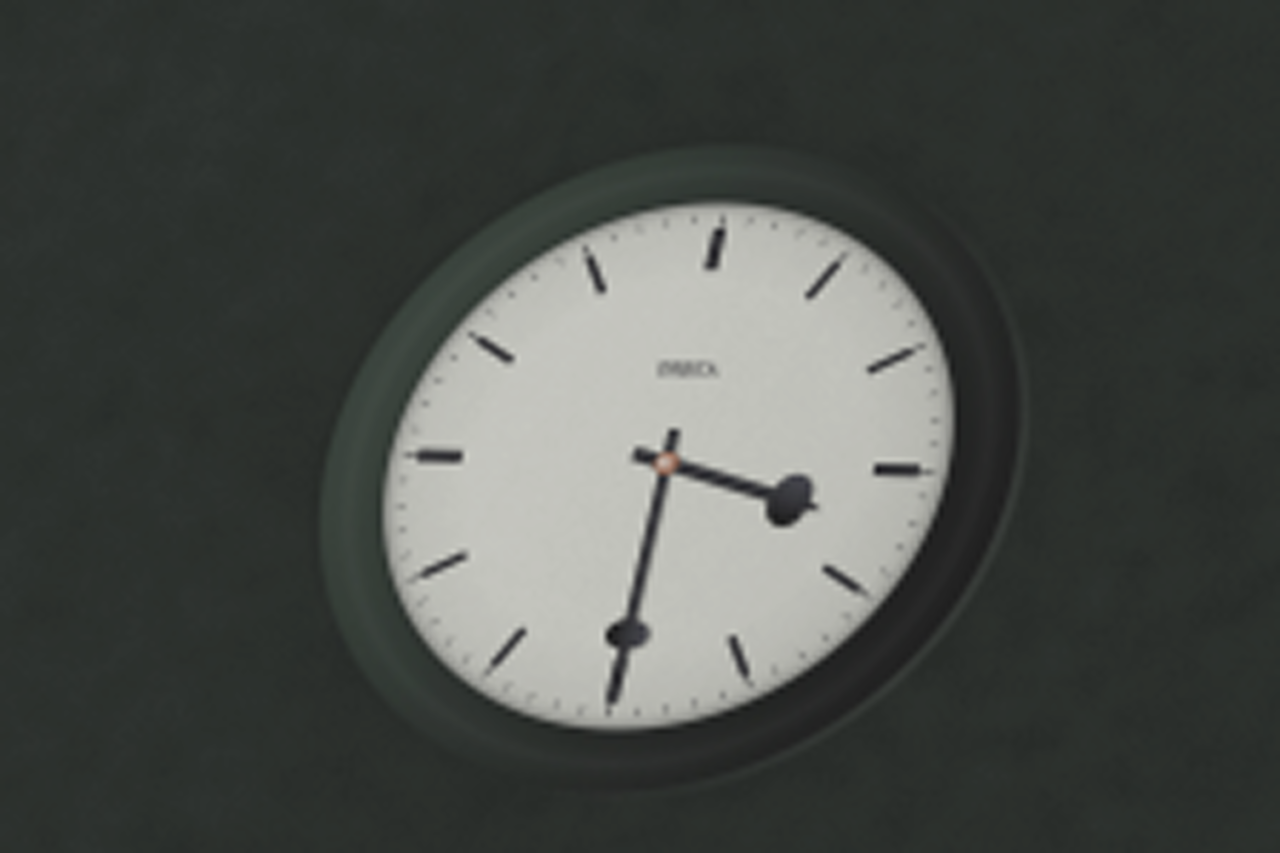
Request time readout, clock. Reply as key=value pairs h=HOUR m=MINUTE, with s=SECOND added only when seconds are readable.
h=3 m=30
